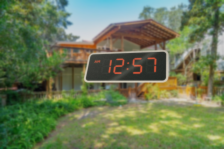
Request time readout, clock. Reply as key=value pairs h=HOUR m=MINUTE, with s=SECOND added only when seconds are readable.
h=12 m=57
